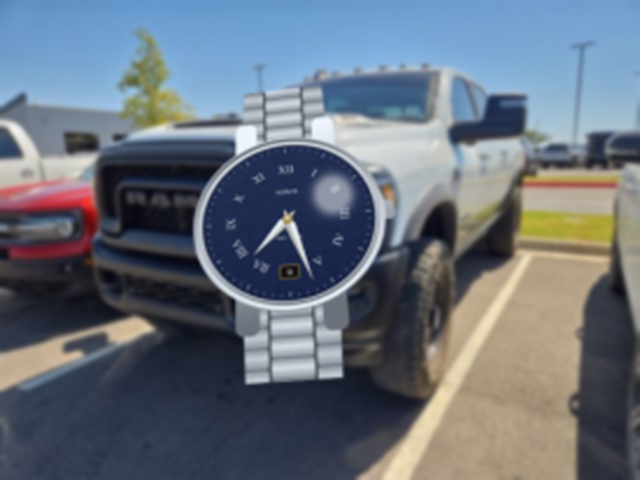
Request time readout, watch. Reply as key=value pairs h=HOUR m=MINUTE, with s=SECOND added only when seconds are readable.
h=7 m=27
